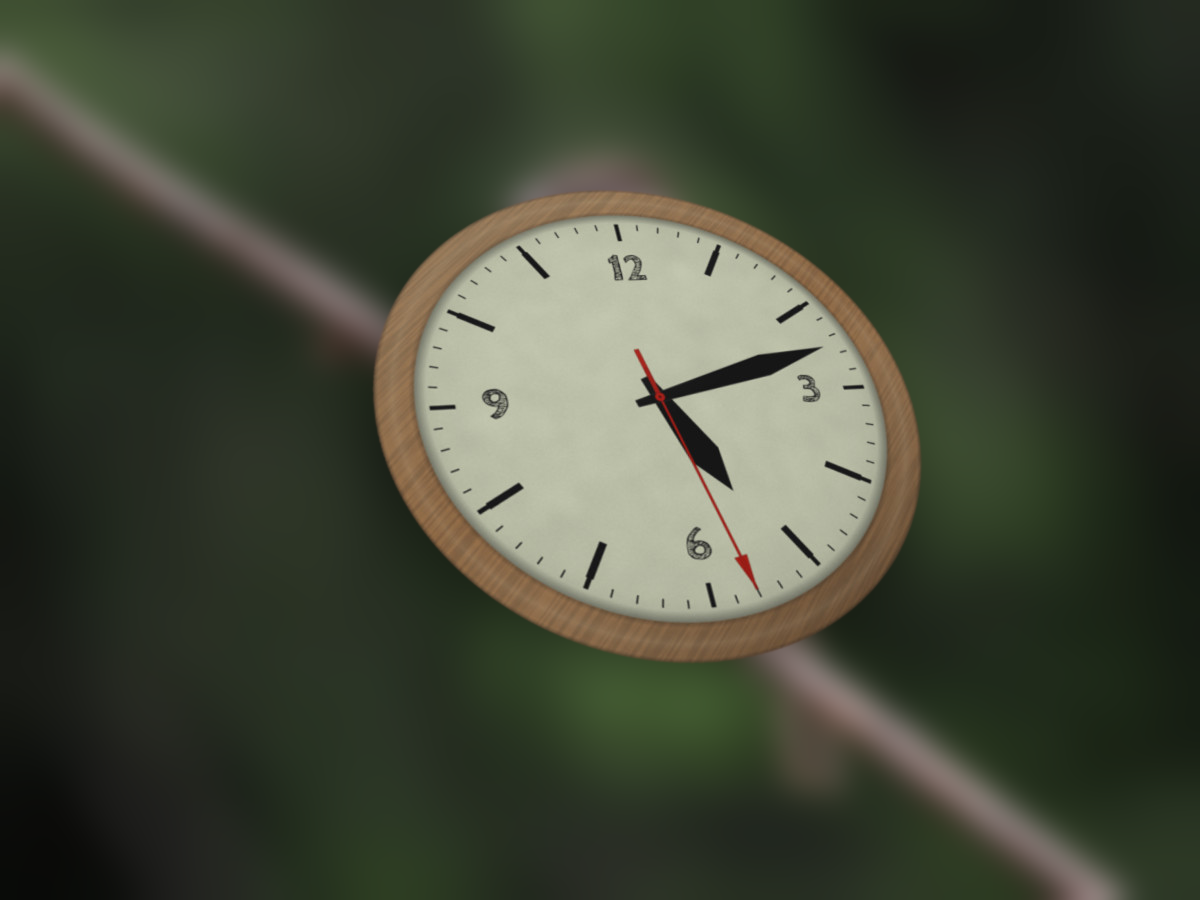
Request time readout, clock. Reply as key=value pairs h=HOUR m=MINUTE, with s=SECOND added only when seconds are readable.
h=5 m=12 s=28
